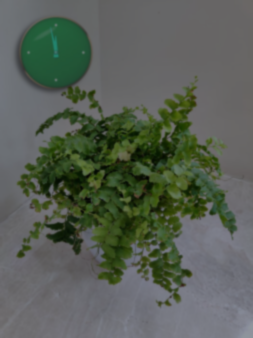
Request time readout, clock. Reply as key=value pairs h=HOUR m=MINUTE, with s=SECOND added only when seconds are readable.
h=11 m=58
